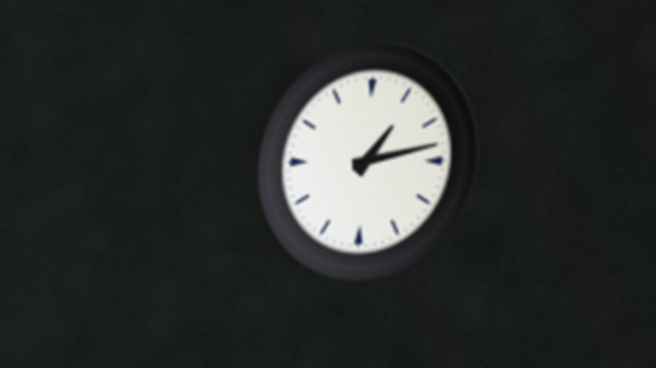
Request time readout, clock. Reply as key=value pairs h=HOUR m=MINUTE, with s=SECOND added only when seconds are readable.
h=1 m=13
